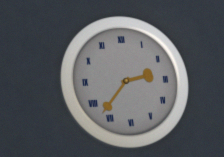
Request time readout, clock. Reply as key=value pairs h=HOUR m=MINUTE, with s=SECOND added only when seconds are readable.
h=2 m=37
